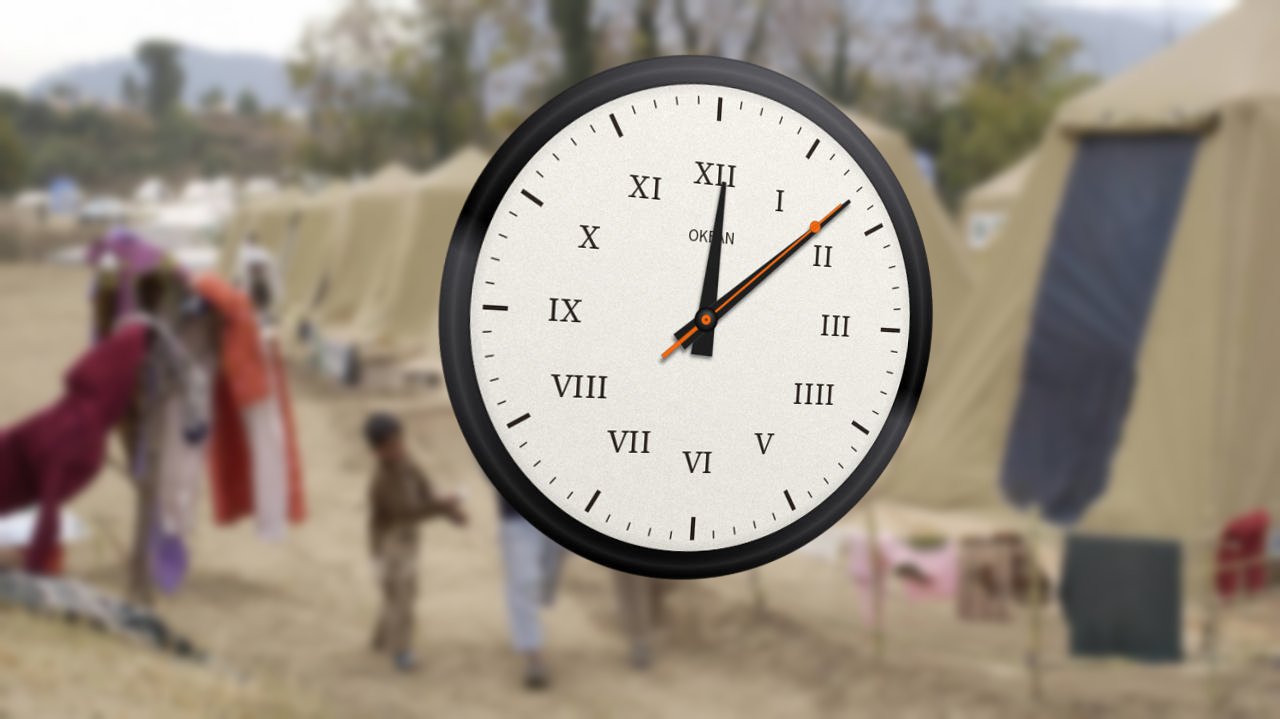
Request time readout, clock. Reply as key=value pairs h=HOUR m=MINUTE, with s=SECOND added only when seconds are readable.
h=12 m=8 s=8
